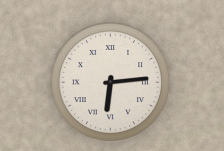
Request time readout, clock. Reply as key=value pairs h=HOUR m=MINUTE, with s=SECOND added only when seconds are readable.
h=6 m=14
